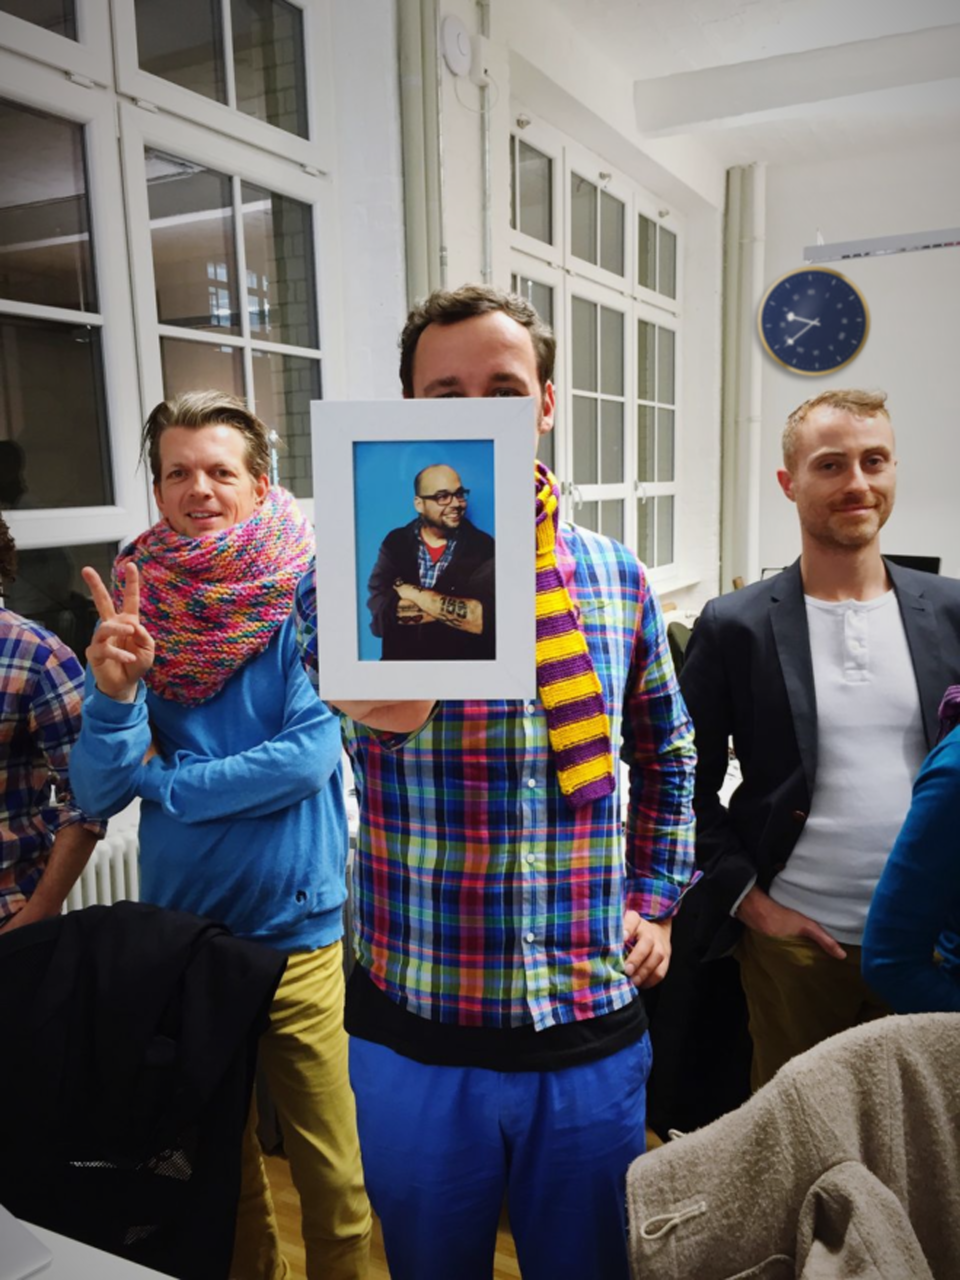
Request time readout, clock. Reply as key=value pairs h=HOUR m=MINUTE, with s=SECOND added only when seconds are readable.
h=9 m=39
